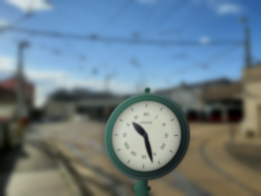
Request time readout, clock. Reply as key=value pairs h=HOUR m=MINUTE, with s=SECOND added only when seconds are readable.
h=10 m=27
